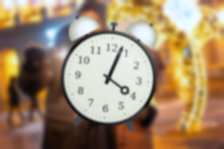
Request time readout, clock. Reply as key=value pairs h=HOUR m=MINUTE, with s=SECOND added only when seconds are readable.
h=4 m=3
